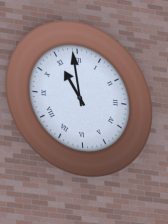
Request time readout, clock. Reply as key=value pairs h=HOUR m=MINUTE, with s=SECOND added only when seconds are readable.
h=10 m=59
